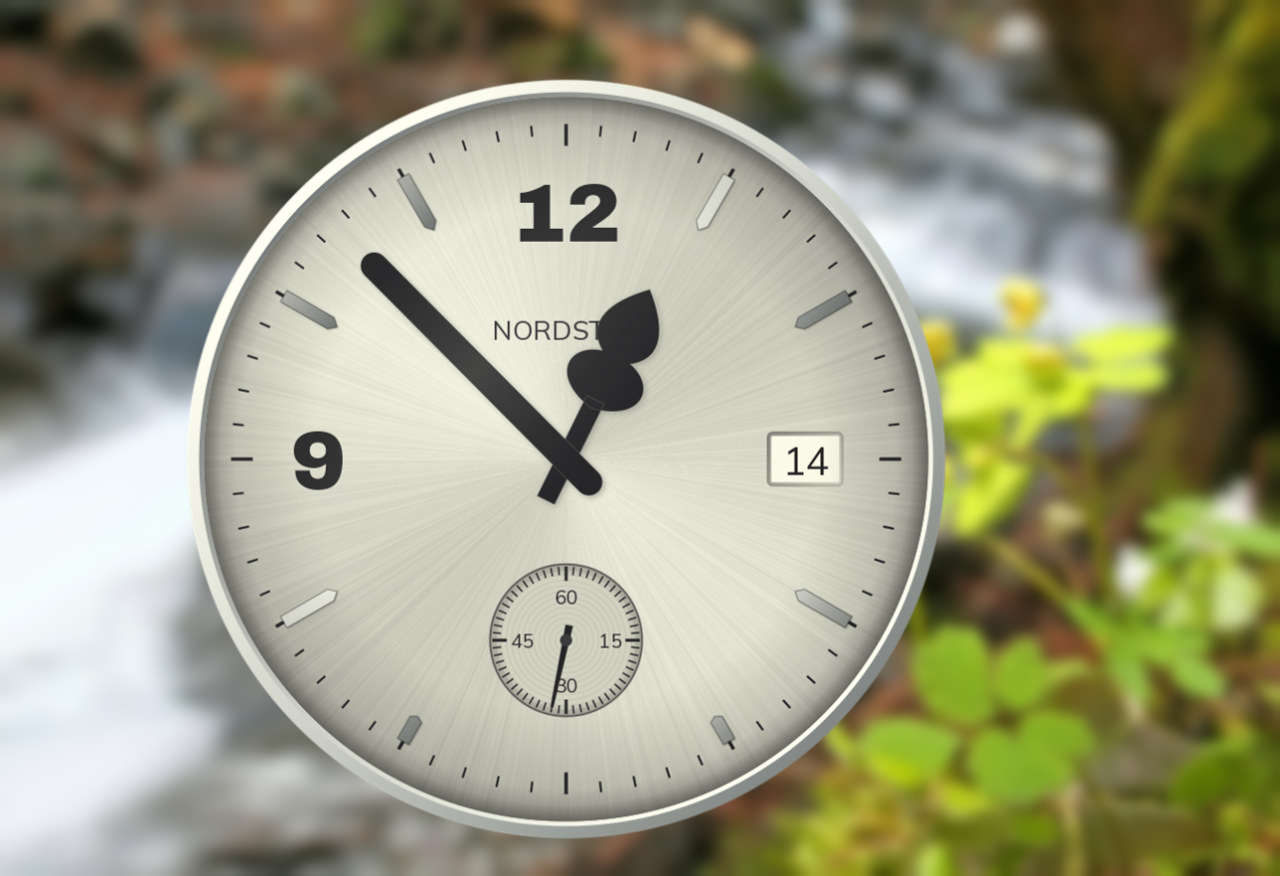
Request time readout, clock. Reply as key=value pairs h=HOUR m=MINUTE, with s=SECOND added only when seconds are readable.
h=12 m=52 s=32
